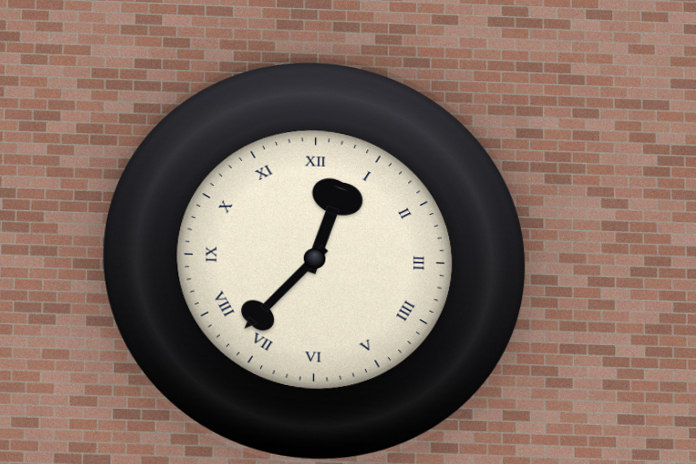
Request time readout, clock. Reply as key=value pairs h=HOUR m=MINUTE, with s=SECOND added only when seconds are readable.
h=12 m=37
